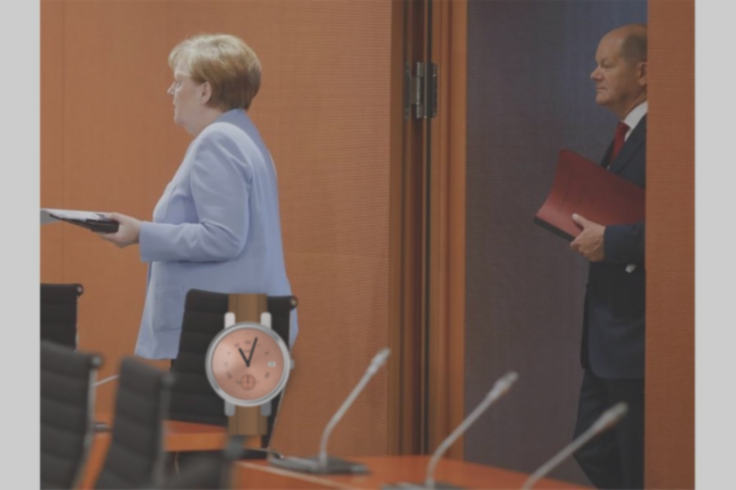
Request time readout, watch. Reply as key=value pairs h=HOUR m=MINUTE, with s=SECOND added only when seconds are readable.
h=11 m=3
